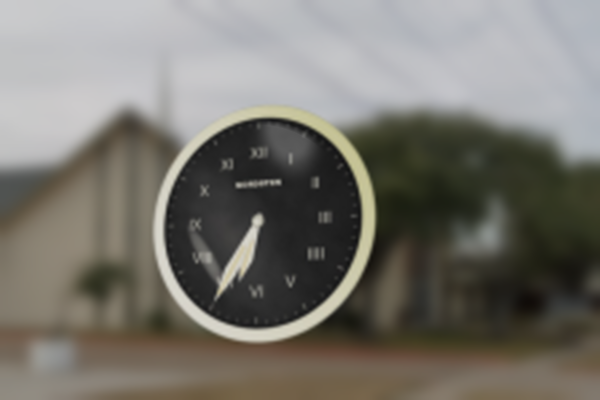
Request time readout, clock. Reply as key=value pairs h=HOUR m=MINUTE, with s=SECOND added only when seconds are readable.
h=6 m=35
